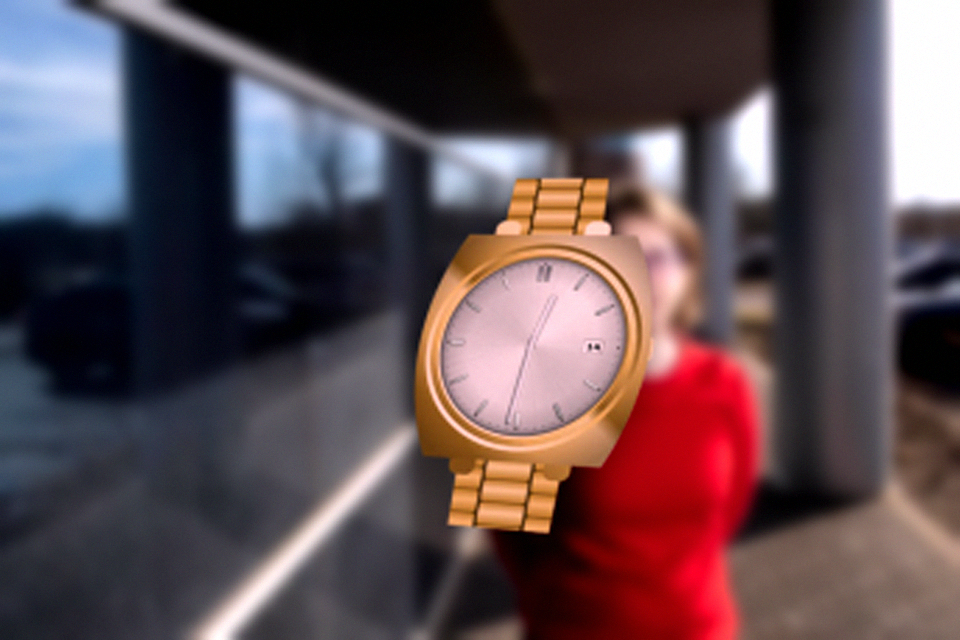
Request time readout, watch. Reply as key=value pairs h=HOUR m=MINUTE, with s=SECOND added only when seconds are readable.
h=12 m=31
